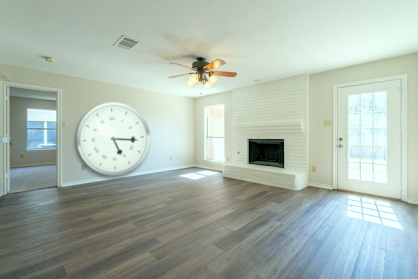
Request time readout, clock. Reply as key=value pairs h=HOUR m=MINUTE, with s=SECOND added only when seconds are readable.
h=5 m=16
